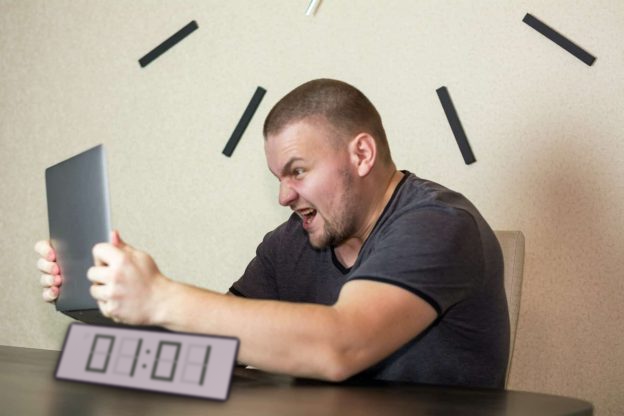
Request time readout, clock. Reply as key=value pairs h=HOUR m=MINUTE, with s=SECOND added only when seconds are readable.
h=1 m=1
